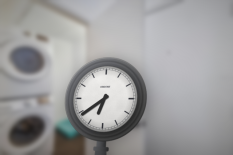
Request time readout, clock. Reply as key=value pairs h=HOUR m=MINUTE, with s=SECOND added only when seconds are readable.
h=6 m=39
